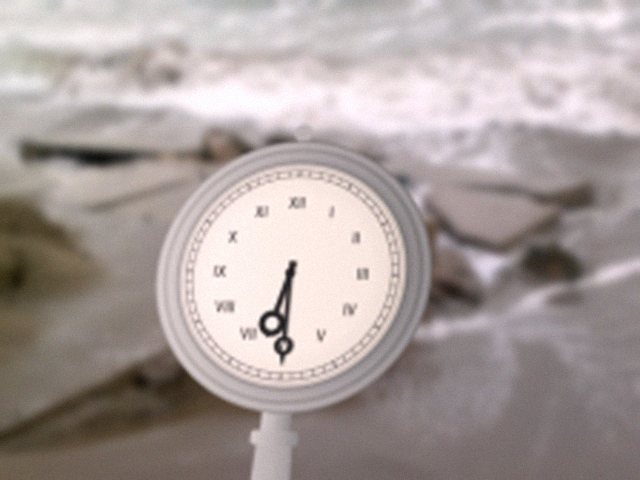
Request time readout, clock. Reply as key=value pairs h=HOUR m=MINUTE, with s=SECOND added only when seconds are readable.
h=6 m=30
